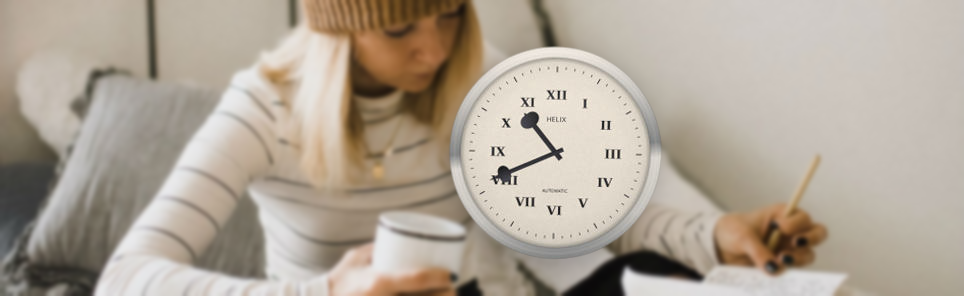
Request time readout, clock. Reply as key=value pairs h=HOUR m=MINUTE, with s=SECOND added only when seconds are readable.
h=10 m=41
